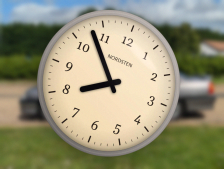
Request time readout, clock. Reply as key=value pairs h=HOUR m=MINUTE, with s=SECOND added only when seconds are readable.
h=7 m=53
